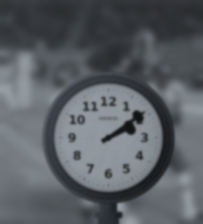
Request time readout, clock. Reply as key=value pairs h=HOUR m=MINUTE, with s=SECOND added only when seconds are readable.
h=2 m=9
